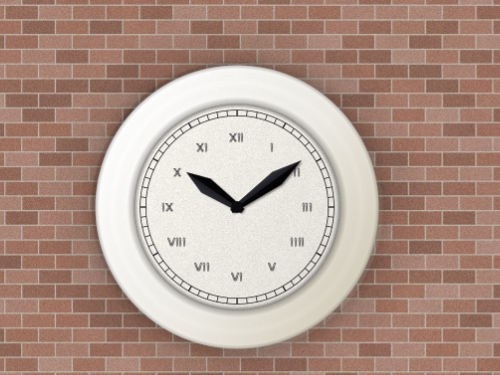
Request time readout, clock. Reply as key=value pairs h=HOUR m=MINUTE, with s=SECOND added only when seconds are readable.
h=10 m=9
